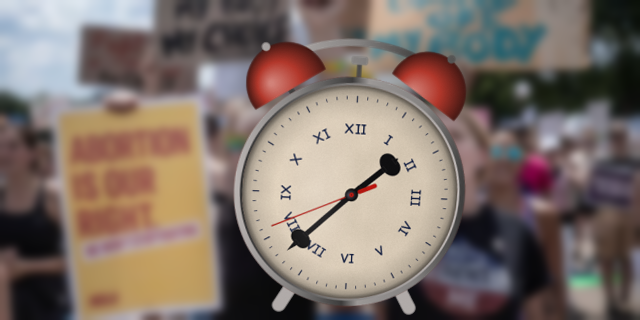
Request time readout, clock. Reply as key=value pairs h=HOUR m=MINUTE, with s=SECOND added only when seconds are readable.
h=1 m=37 s=41
